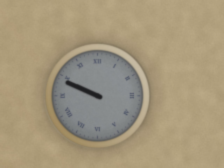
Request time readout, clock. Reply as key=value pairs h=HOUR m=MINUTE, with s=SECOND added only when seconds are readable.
h=9 m=49
